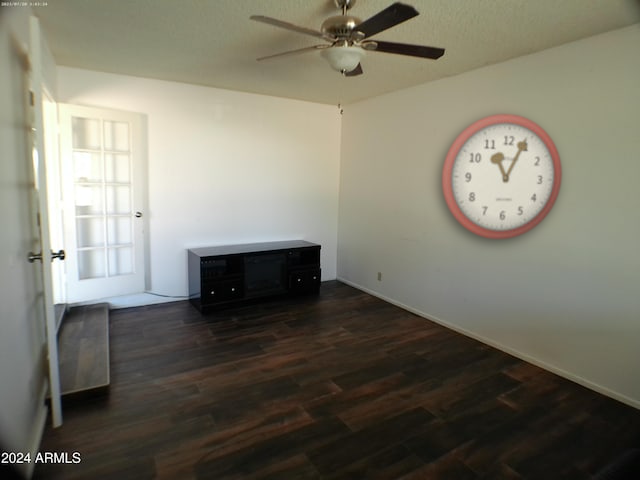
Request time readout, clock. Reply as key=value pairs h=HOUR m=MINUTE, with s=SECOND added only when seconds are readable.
h=11 m=4
